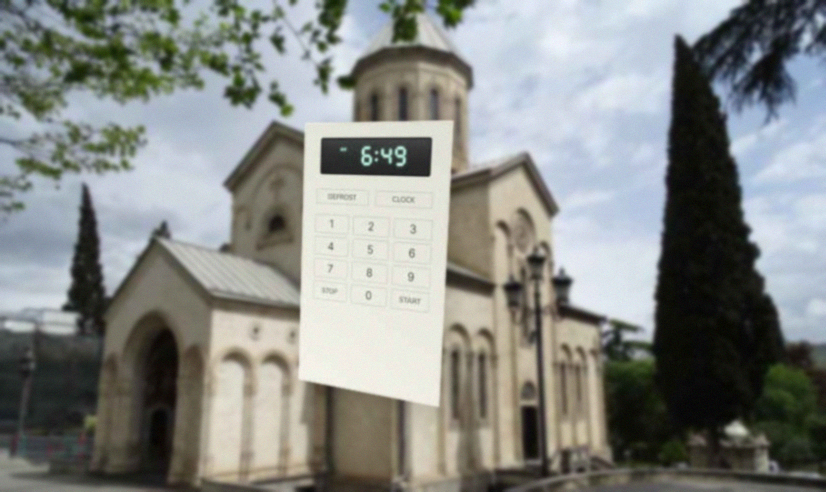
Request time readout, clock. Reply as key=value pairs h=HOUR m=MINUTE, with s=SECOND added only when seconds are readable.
h=6 m=49
